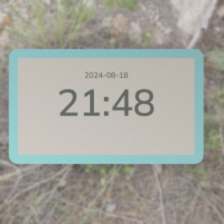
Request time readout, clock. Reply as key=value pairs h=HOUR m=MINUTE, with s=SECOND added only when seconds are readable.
h=21 m=48
